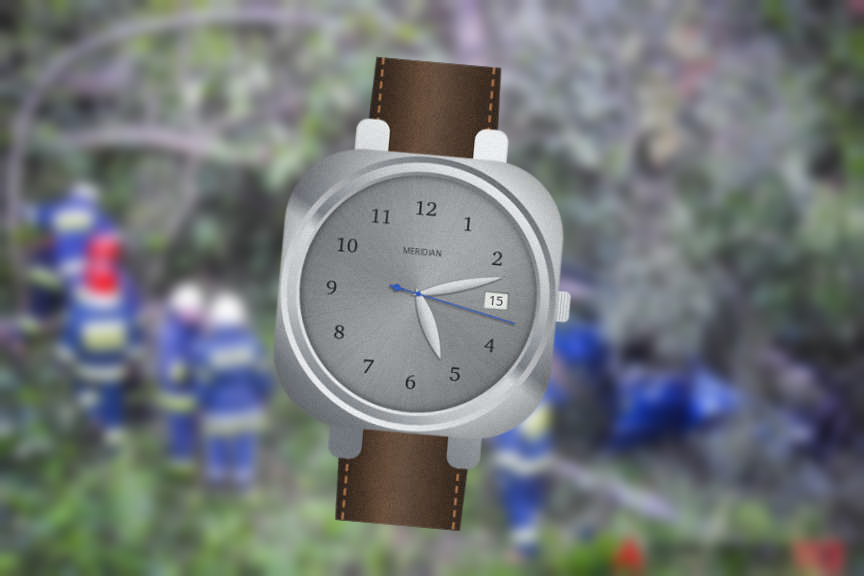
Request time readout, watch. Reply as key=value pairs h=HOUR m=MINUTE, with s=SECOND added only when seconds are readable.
h=5 m=12 s=17
